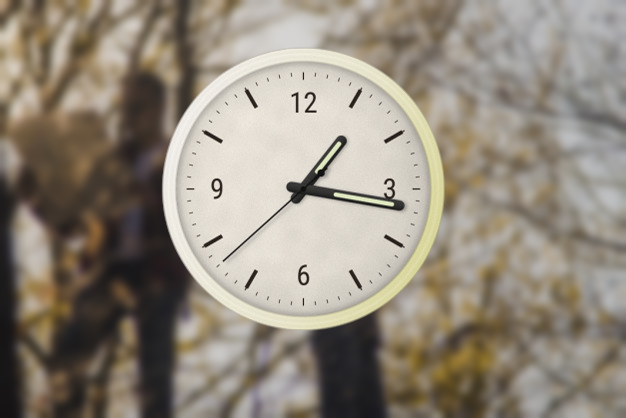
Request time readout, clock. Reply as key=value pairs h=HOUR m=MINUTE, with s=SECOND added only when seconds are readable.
h=1 m=16 s=38
